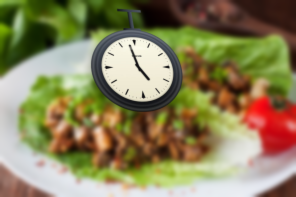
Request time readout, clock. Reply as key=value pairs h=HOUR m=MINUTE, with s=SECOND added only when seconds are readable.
h=4 m=58
